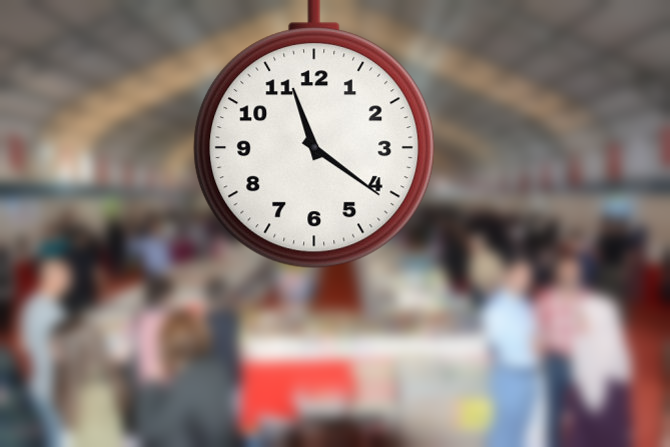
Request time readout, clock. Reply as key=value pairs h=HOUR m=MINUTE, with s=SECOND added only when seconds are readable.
h=11 m=21
